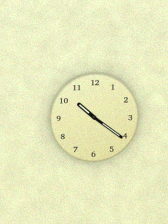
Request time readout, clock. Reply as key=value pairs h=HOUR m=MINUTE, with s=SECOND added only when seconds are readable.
h=10 m=21
